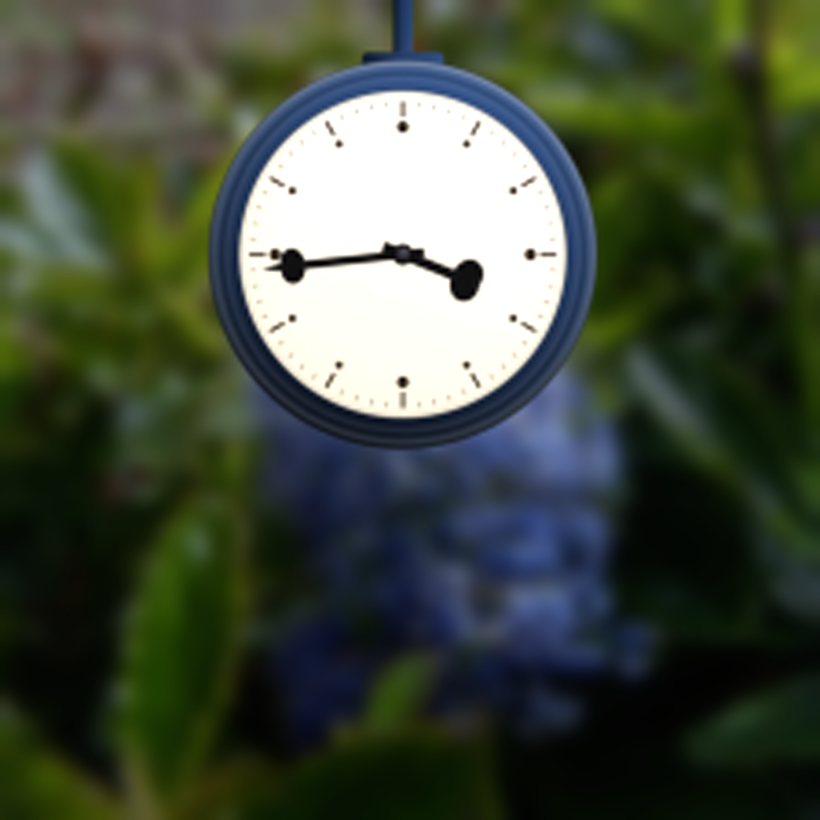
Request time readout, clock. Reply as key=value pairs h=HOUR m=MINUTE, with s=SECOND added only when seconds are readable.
h=3 m=44
